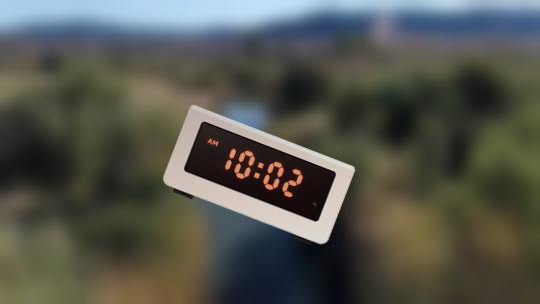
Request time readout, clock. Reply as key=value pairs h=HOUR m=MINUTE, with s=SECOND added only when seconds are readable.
h=10 m=2
